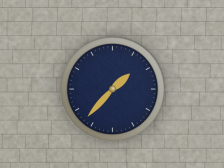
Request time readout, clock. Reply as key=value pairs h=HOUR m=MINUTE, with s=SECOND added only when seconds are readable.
h=1 m=37
